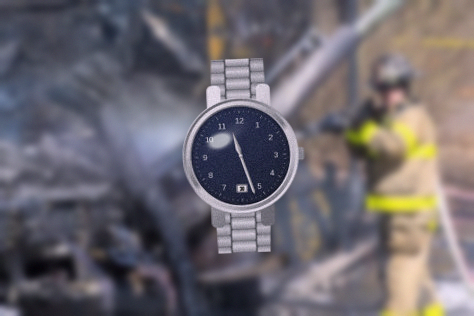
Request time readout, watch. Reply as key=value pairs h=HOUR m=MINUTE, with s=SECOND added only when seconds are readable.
h=11 m=27
